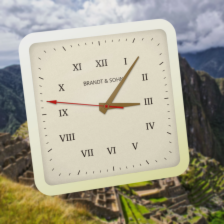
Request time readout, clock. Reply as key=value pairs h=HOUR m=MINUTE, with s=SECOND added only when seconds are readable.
h=3 m=6 s=47
